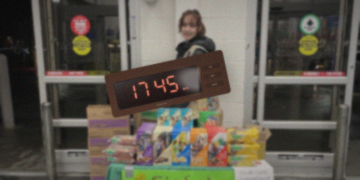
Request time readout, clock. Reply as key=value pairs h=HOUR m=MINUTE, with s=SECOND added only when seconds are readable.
h=17 m=45
